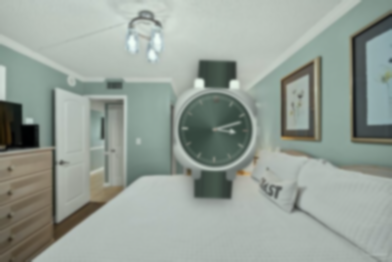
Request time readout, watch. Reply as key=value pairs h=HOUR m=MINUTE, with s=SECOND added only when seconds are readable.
h=3 m=12
